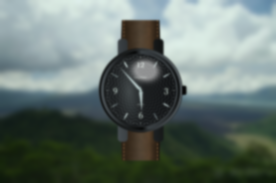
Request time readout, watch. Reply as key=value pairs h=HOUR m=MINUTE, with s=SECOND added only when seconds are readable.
h=5 m=53
